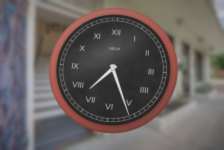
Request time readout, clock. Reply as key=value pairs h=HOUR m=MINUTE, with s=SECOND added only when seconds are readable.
h=7 m=26
